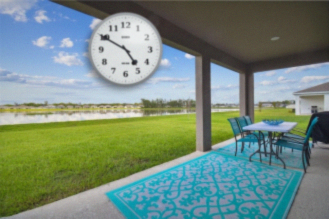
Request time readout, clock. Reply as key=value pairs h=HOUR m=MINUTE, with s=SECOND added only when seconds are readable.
h=4 m=50
